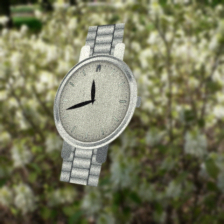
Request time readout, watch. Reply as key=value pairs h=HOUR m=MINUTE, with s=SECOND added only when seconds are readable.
h=11 m=42
